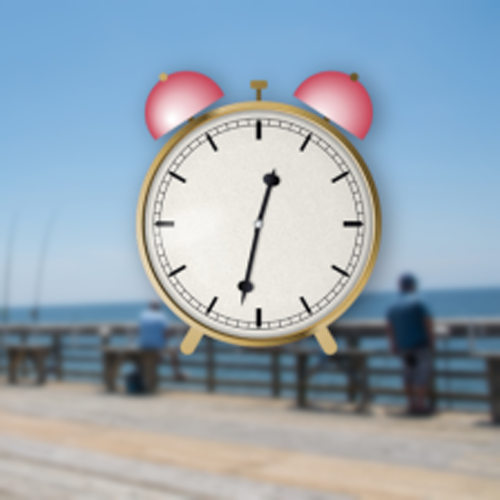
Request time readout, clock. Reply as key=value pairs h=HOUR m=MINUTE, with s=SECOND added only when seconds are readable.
h=12 m=32
